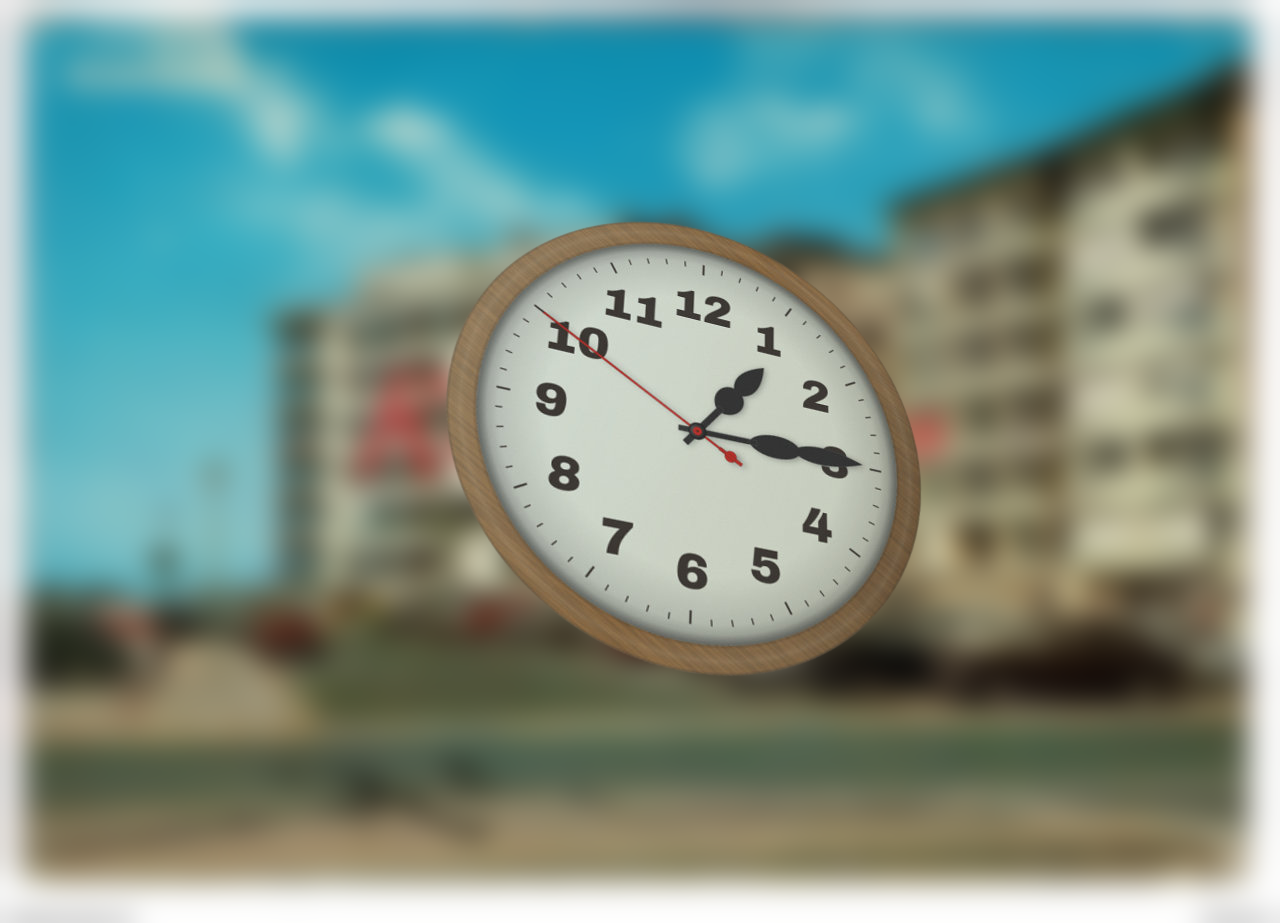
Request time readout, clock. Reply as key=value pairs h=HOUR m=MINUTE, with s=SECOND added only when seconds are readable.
h=1 m=14 s=50
